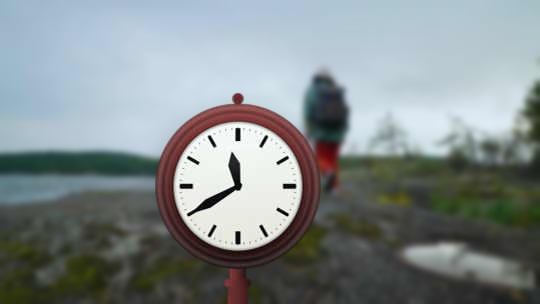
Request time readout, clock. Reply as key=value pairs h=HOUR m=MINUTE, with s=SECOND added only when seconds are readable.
h=11 m=40
